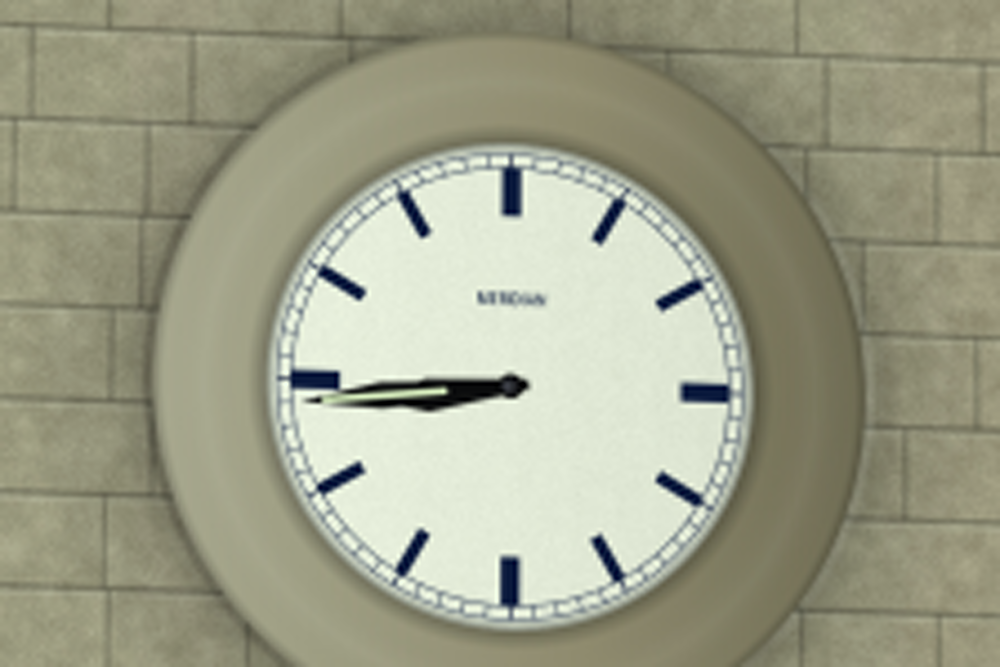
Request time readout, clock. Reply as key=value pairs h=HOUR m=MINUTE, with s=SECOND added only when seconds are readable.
h=8 m=44
